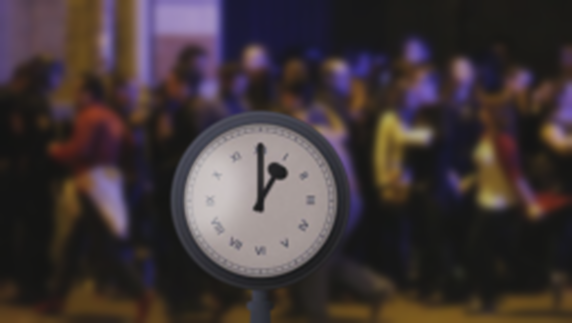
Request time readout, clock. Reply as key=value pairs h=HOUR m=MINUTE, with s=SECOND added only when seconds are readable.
h=1 m=0
